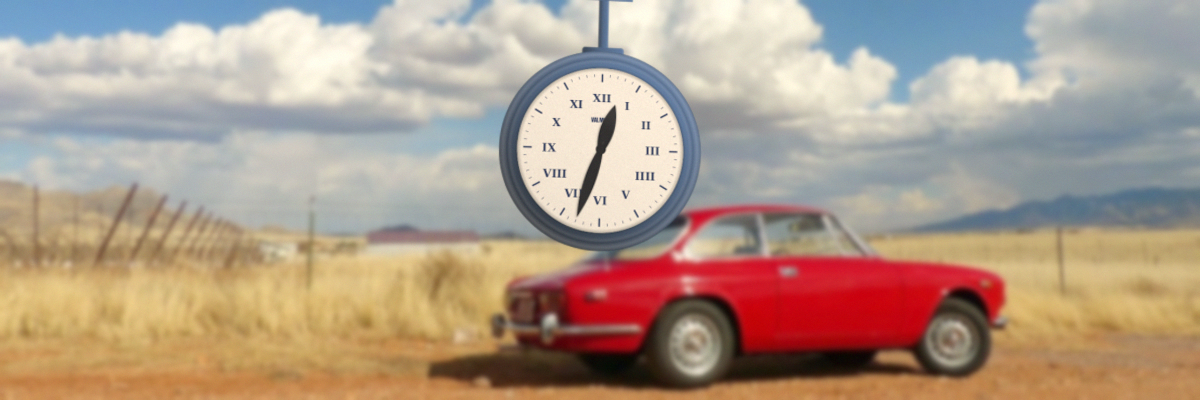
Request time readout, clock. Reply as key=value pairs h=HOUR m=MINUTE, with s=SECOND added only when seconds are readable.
h=12 m=33
